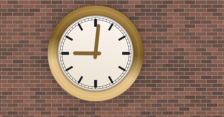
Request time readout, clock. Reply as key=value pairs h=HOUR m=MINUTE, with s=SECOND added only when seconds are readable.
h=9 m=1
